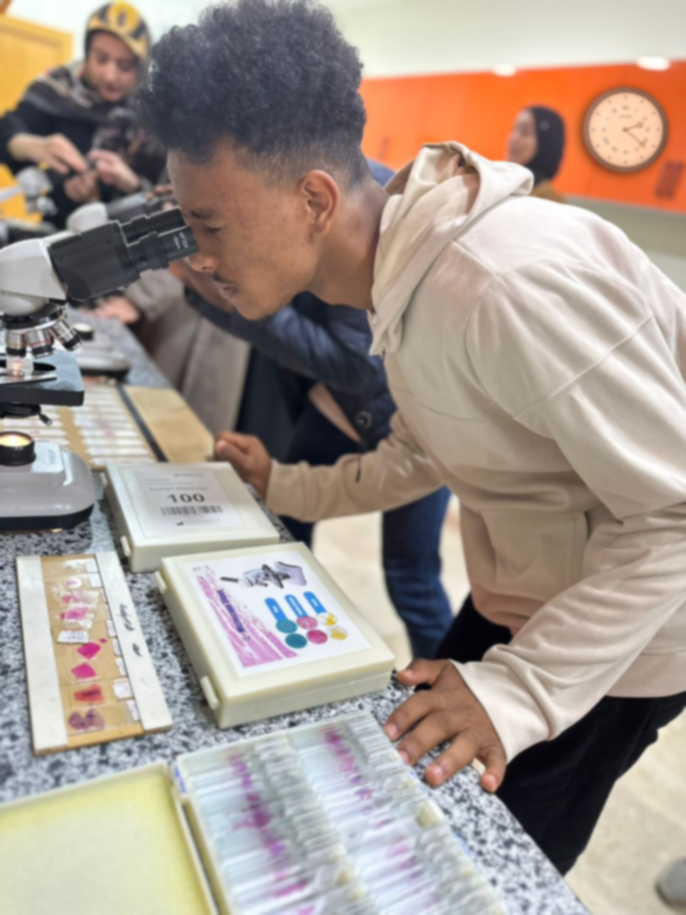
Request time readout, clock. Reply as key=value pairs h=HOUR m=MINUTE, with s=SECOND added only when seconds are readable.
h=2 m=22
